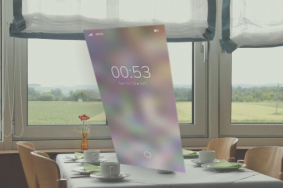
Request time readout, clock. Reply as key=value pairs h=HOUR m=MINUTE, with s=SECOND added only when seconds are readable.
h=0 m=53
